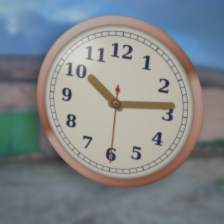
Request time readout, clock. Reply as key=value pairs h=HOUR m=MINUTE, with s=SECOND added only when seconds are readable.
h=10 m=13 s=30
